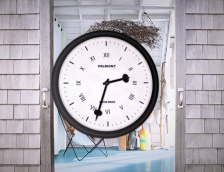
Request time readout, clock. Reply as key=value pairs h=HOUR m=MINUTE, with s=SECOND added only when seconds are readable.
h=2 m=33
